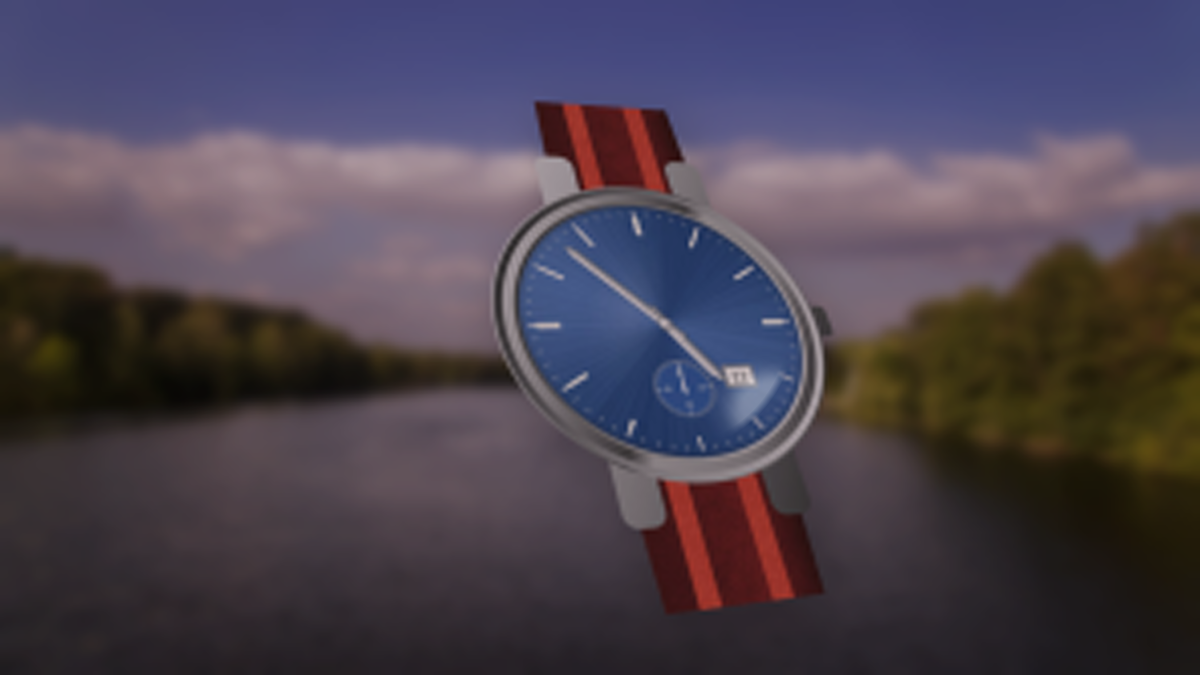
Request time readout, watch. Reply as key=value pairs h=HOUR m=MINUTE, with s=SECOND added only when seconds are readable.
h=4 m=53
